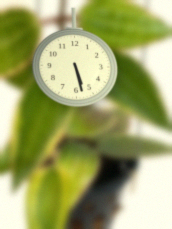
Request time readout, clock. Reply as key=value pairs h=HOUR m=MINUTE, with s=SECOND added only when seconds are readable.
h=5 m=28
